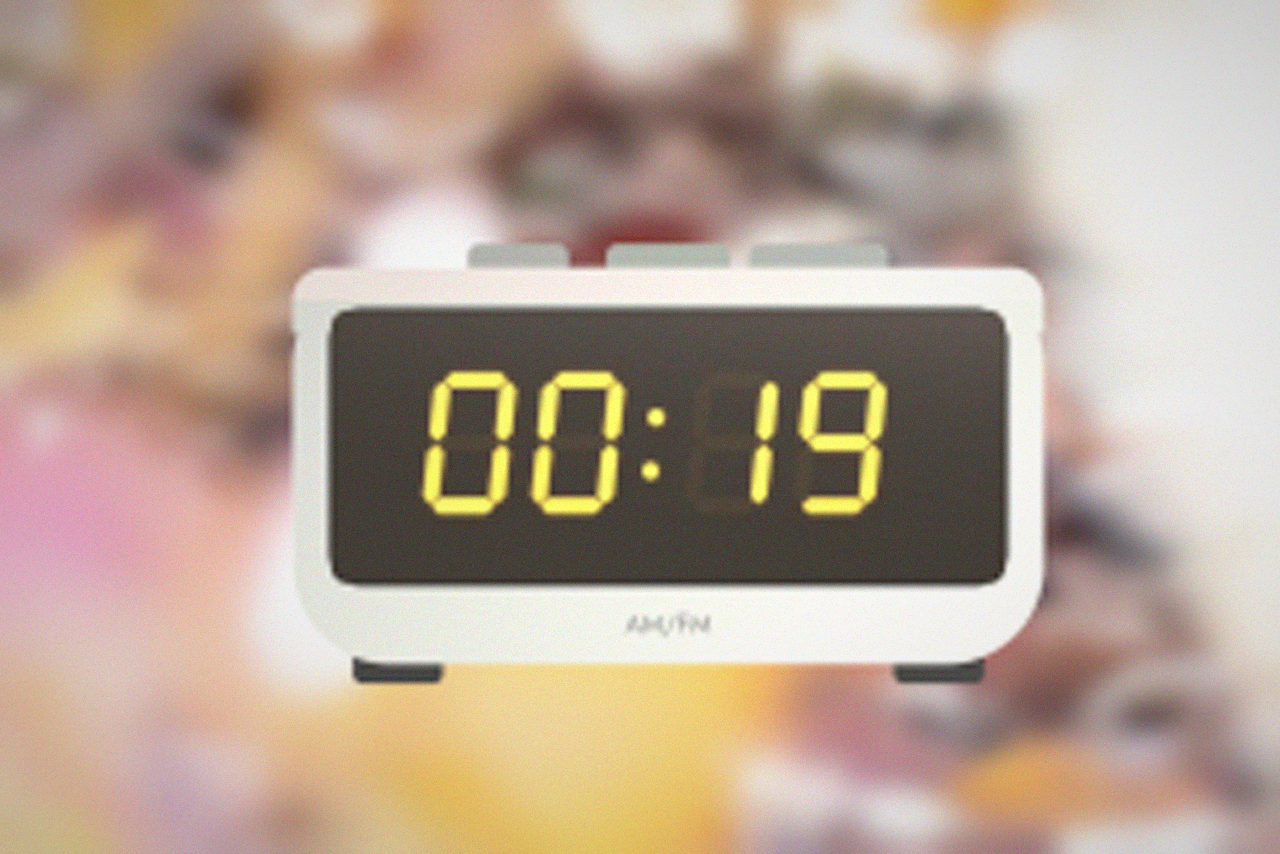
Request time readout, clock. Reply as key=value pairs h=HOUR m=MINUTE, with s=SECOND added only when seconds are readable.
h=0 m=19
